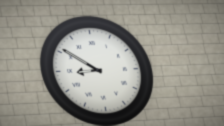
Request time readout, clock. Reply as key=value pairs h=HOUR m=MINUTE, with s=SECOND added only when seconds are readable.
h=8 m=51
